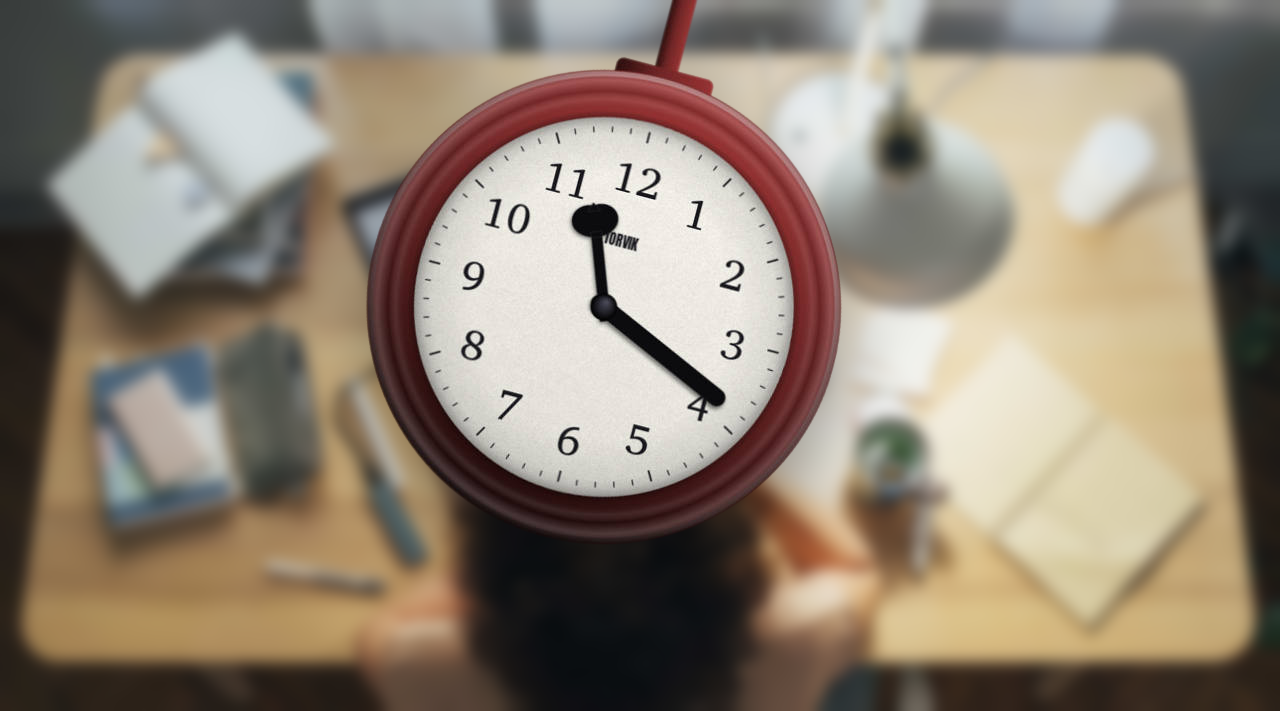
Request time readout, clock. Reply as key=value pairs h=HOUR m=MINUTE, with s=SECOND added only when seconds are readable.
h=11 m=19
